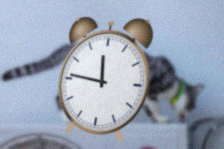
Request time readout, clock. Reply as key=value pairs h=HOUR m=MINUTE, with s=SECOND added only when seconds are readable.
h=11 m=46
